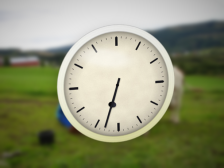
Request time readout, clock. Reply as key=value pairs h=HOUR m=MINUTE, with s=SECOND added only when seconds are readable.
h=6 m=33
